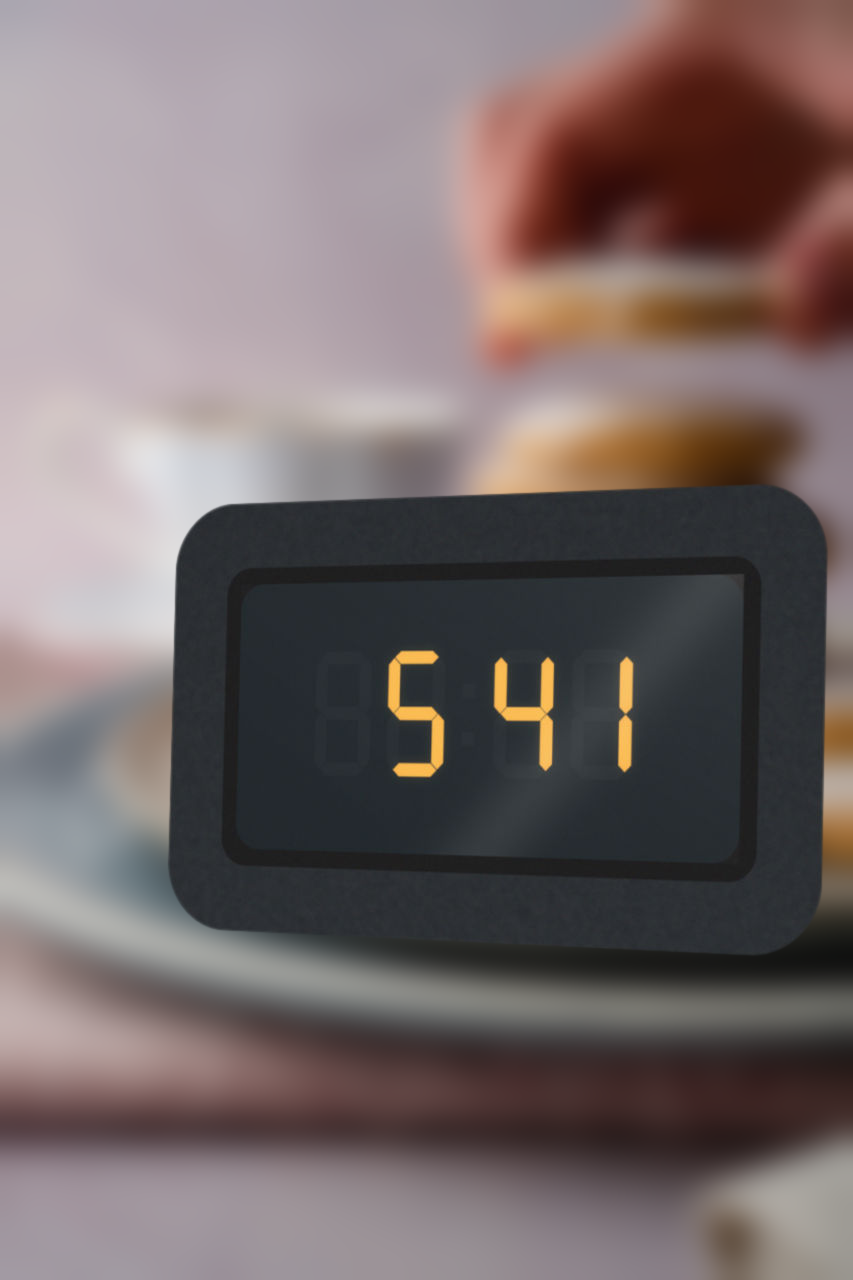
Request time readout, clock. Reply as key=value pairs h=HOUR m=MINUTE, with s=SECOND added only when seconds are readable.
h=5 m=41
